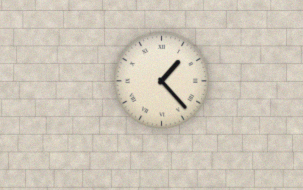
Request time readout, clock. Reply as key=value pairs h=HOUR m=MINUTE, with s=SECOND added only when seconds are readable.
h=1 m=23
